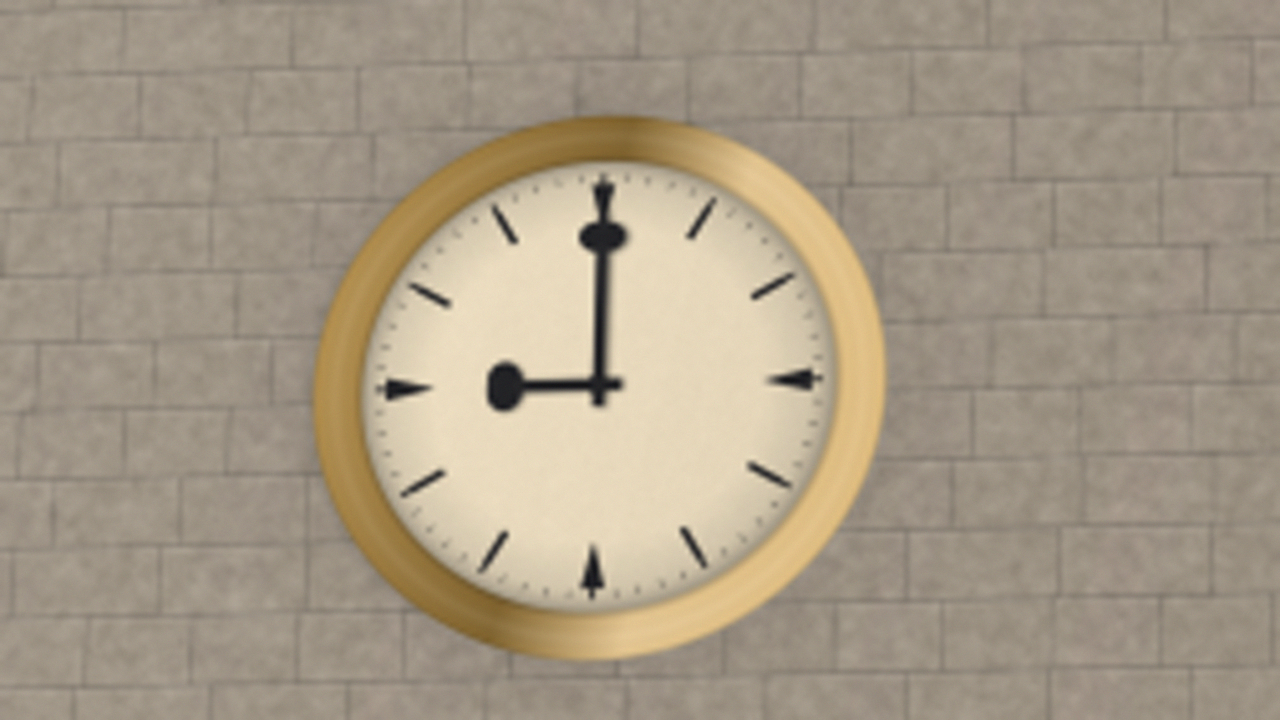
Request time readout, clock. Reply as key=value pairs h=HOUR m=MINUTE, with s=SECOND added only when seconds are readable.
h=9 m=0
